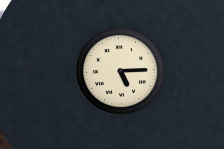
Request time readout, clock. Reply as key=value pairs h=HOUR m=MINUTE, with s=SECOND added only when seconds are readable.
h=5 m=15
